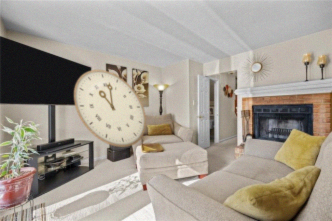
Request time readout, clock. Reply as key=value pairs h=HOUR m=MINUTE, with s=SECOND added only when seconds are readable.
h=11 m=2
